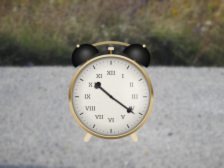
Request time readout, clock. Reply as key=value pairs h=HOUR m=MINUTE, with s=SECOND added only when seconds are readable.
h=10 m=21
